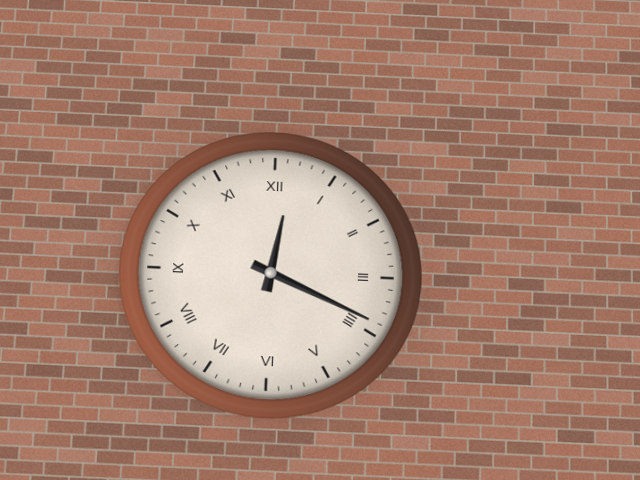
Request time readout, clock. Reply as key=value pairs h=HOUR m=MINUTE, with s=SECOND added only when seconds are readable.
h=12 m=19
